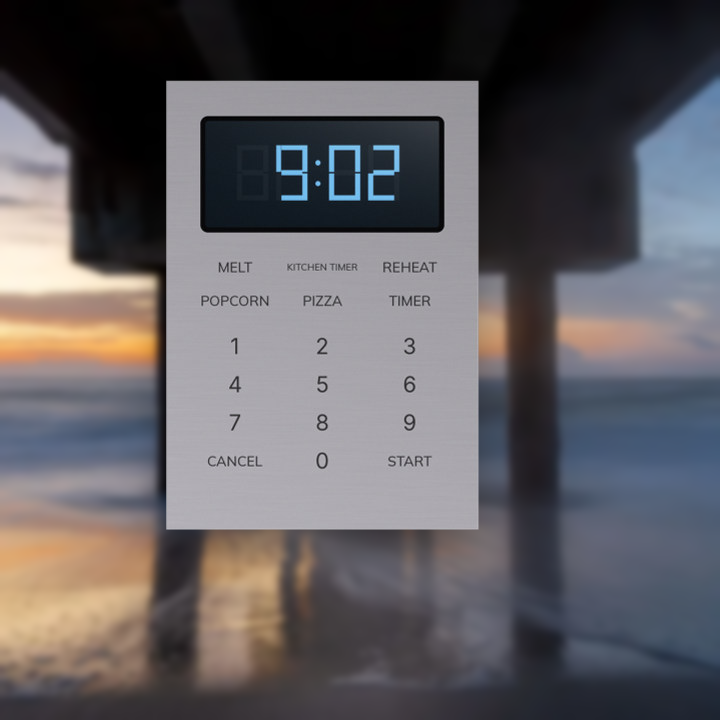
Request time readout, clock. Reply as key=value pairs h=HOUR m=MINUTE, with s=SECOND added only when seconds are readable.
h=9 m=2
